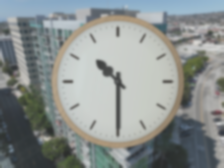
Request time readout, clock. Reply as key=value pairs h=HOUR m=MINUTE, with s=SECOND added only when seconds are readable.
h=10 m=30
